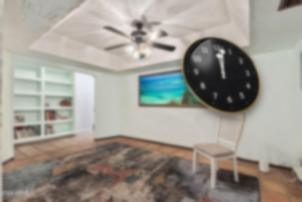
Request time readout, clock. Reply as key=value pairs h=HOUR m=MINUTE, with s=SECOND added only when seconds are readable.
h=12 m=2
